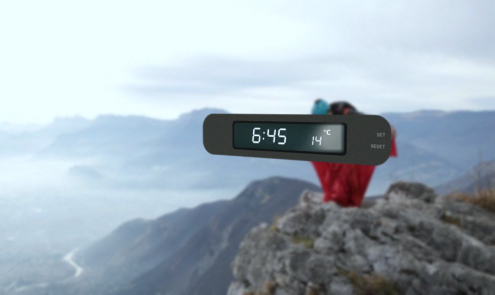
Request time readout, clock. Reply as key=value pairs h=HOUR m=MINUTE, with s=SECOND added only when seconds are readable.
h=6 m=45
